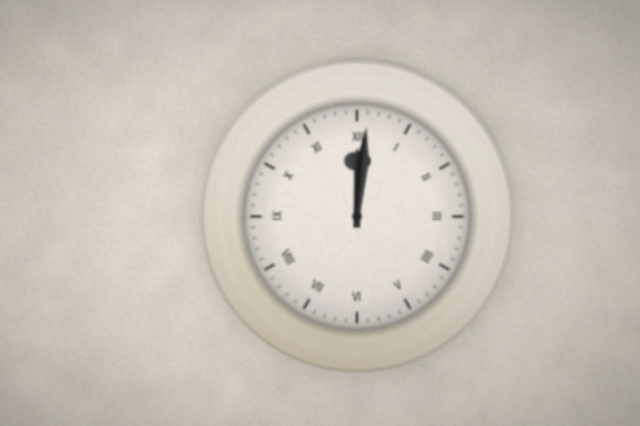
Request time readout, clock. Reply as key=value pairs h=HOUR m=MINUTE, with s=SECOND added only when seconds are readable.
h=12 m=1
